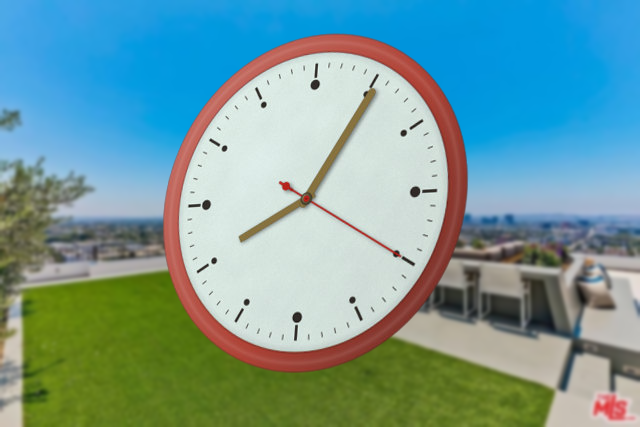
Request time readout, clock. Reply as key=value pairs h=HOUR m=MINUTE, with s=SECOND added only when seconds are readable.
h=8 m=5 s=20
